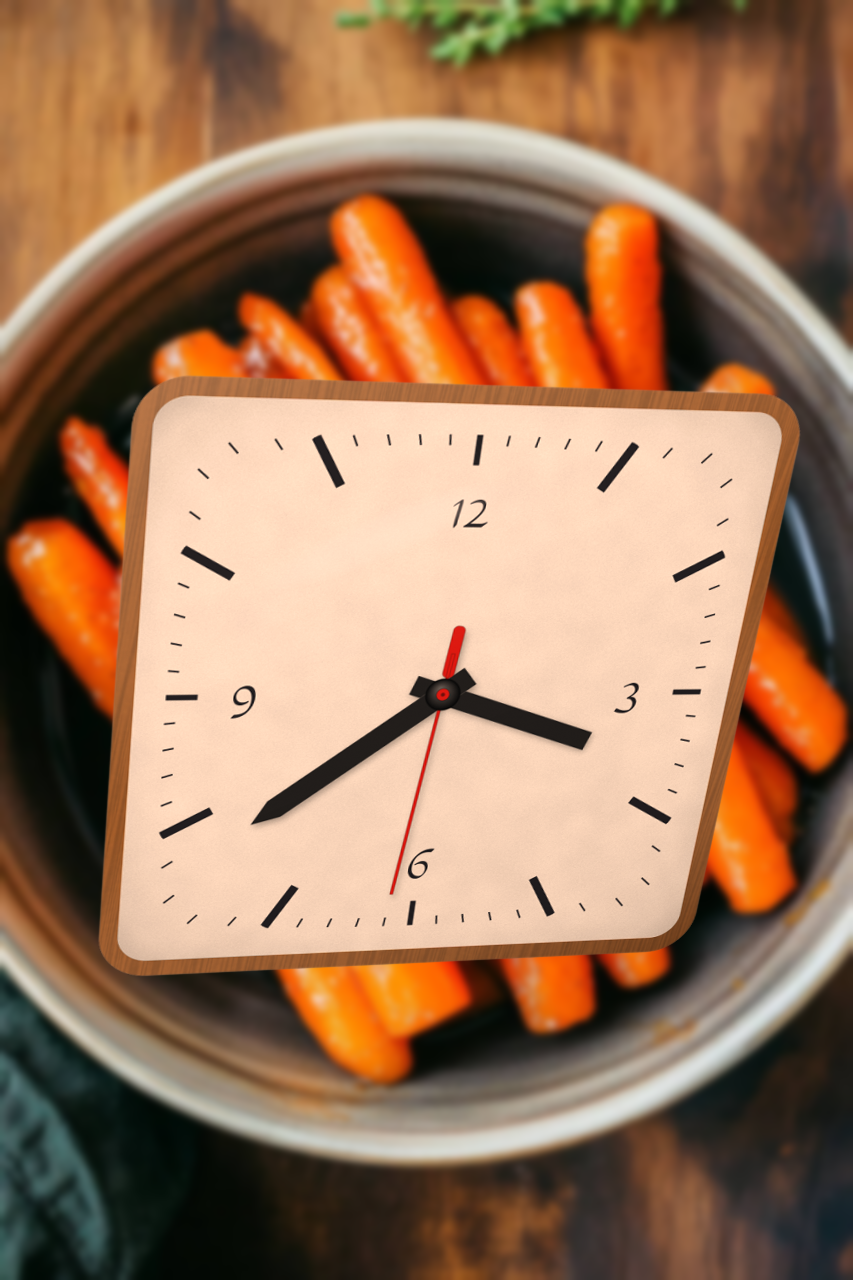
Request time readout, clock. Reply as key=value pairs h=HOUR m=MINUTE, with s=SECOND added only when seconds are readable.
h=3 m=38 s=31
